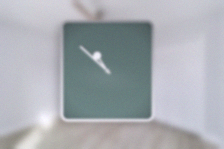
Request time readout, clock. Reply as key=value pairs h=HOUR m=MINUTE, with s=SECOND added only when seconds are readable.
h=10 m=52
